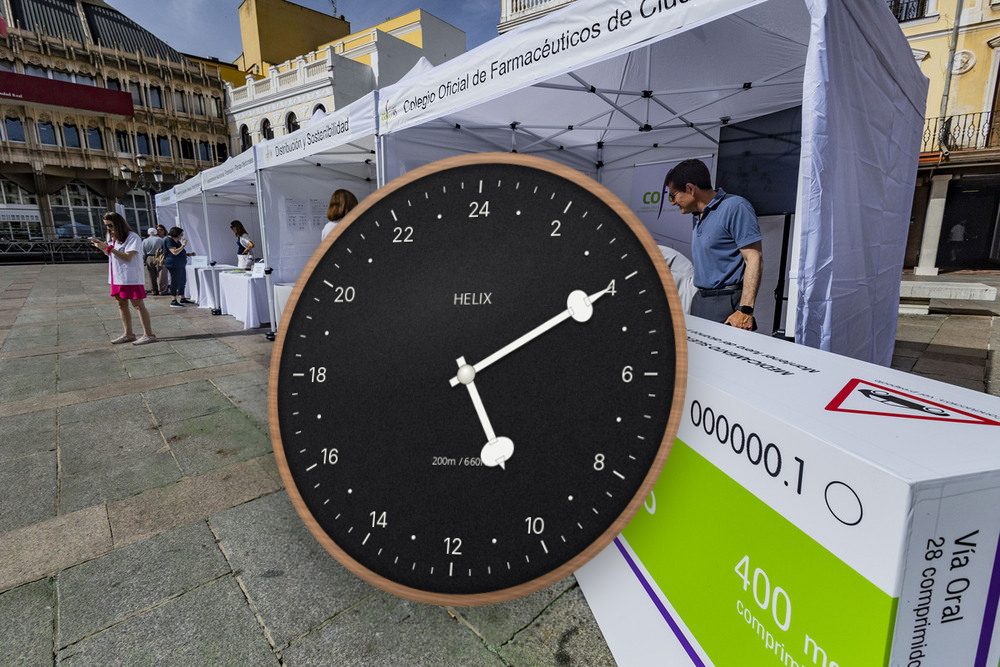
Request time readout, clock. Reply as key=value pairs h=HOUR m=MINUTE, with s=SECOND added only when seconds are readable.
h=10 m=10
